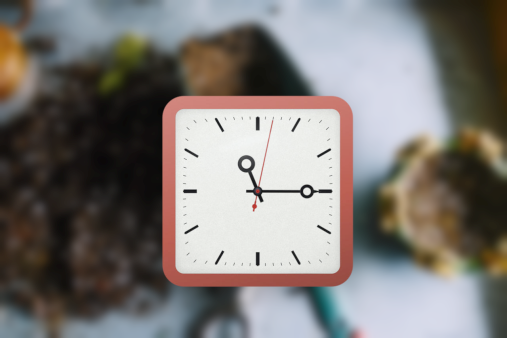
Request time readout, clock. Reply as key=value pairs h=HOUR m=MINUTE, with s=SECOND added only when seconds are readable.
h=11 m=15 s=2
